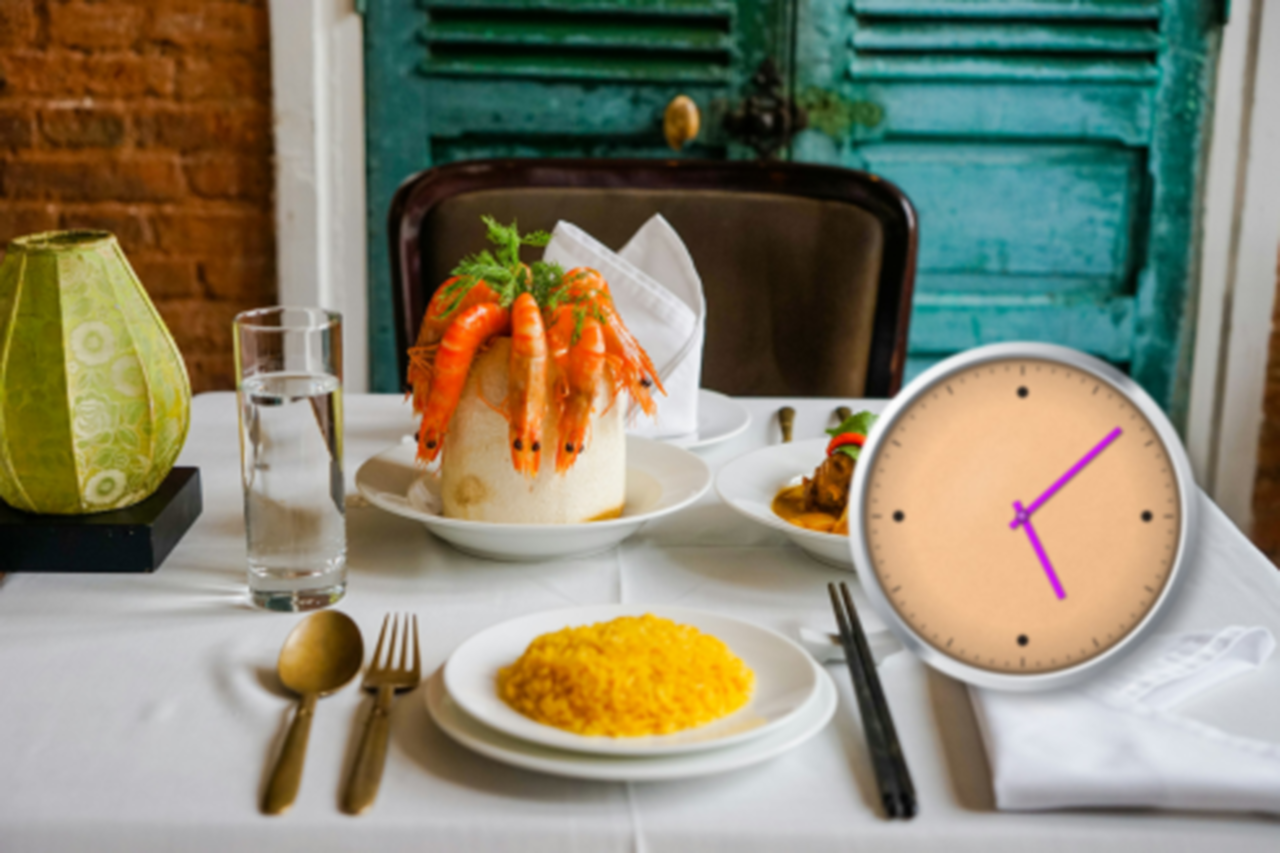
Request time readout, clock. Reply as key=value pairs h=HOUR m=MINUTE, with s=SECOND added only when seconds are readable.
h=5 m=8
